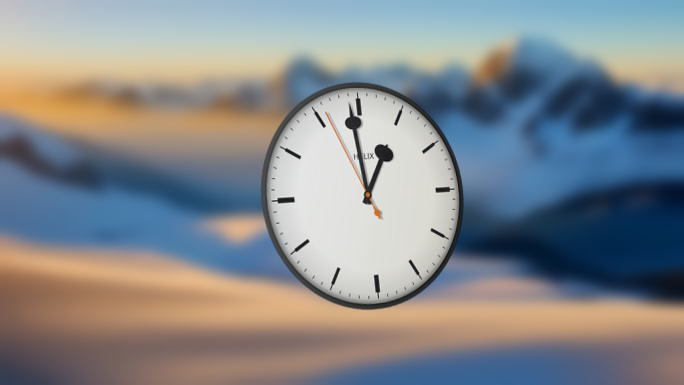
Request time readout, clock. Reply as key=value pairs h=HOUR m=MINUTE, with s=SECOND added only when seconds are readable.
h=12 m=58 s=56
